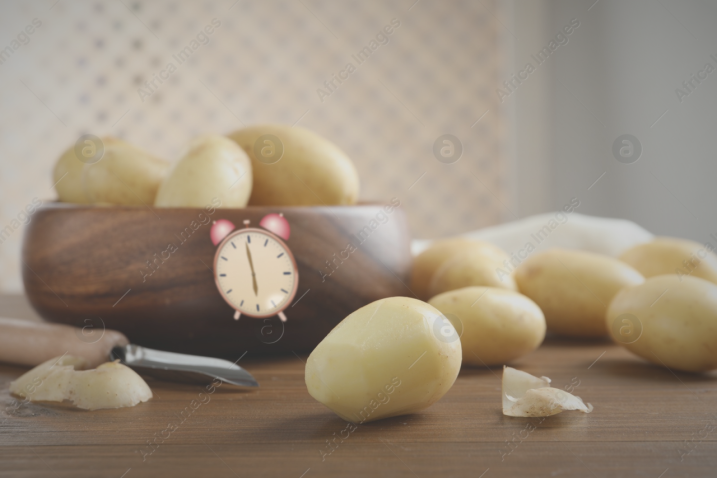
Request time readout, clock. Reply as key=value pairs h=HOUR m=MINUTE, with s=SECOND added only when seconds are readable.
h=5 m=59
